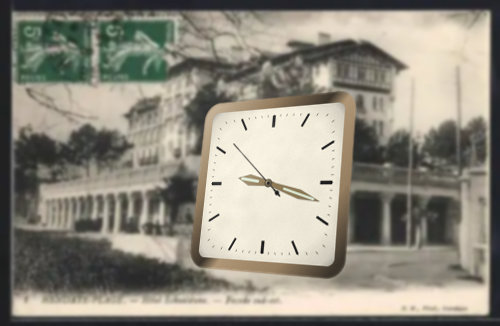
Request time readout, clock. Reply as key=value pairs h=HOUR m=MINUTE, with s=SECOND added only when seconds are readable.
h=9 m=17 s=52
